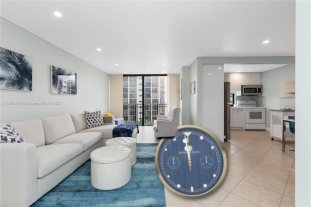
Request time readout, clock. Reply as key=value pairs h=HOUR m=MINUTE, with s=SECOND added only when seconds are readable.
h=11 m=59
